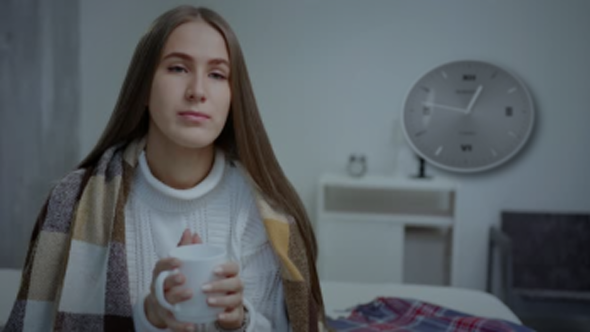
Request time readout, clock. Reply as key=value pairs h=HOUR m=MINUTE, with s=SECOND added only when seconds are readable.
h=12 m=47
